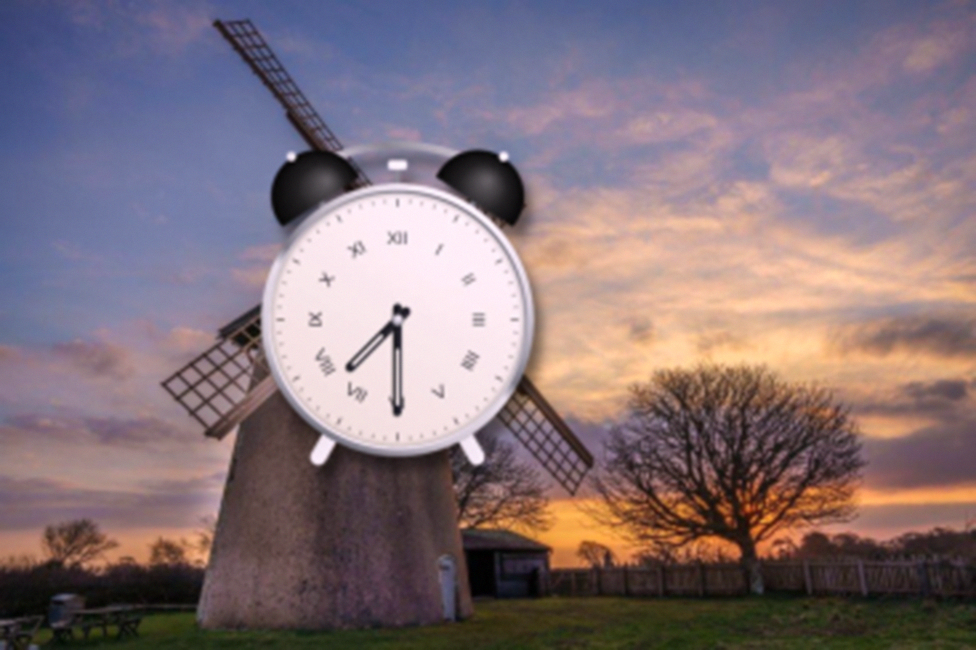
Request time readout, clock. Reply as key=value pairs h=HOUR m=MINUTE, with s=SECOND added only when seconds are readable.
h=7 m=30
